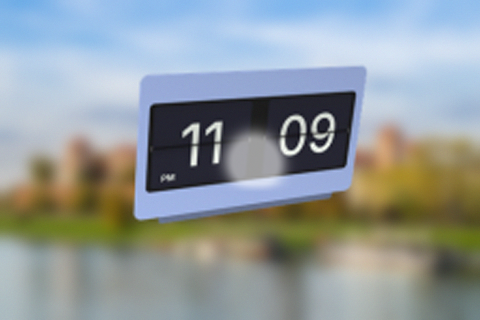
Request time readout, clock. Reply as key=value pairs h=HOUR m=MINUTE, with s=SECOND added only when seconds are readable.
h=11 m=9
